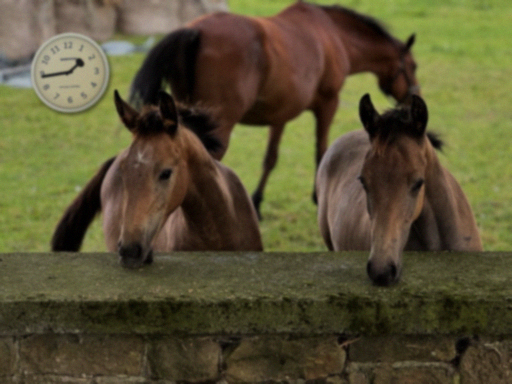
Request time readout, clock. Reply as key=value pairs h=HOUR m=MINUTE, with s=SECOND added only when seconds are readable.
h=1 m=44
